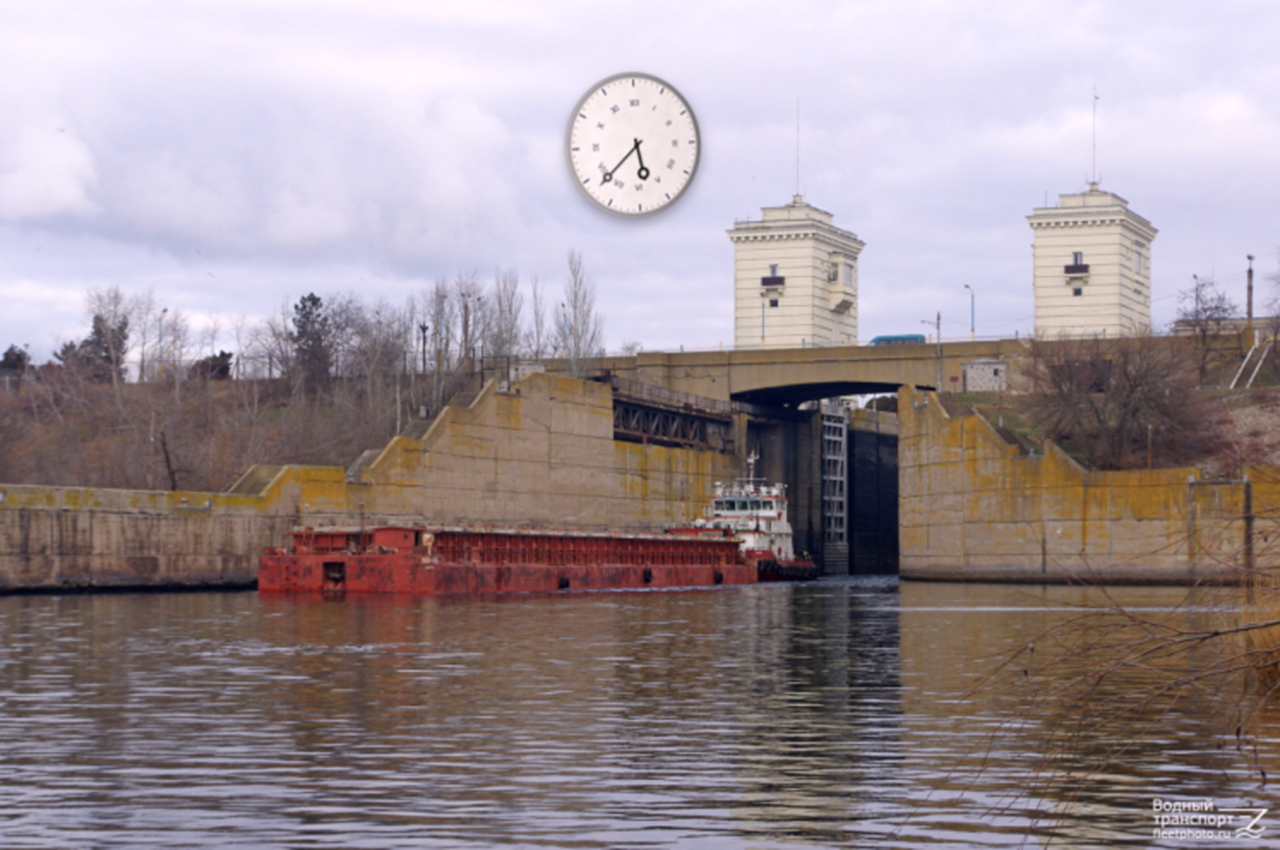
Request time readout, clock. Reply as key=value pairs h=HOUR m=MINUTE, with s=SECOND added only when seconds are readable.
h=5 m=38
